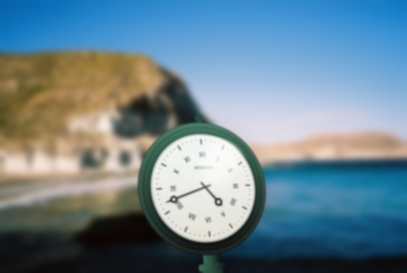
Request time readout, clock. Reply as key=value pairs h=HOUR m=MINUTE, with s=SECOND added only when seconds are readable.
h=4 m=42
